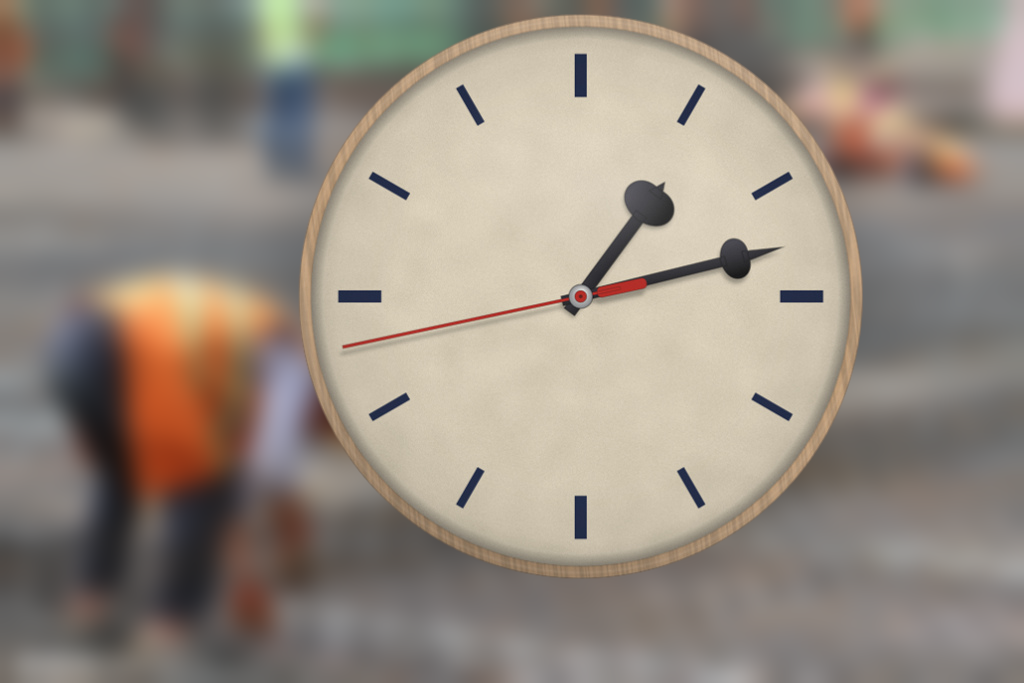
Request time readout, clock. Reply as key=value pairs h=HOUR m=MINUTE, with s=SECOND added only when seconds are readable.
h=1 m=12 s=43
